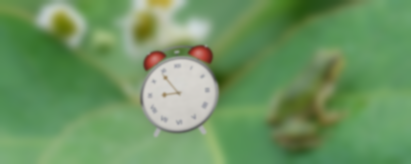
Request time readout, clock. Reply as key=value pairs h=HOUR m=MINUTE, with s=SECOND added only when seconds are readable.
h=8 m=54
